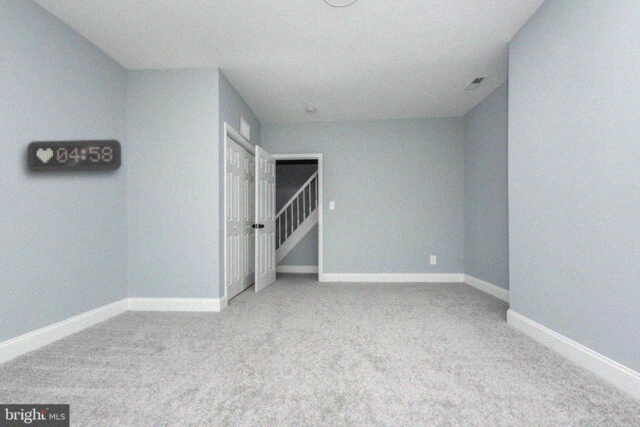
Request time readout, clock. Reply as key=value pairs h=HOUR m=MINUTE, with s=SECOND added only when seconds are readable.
h=4 m=58
